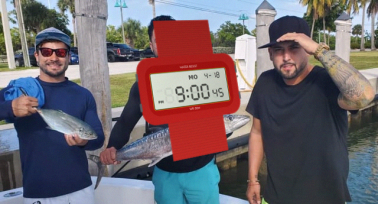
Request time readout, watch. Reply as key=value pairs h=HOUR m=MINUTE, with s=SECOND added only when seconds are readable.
h=9 m=0 s=45
